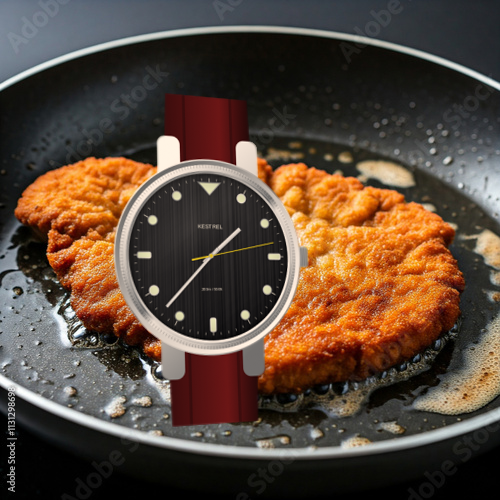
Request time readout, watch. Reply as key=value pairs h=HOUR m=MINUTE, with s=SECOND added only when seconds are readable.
h=1 m=37 s=13
